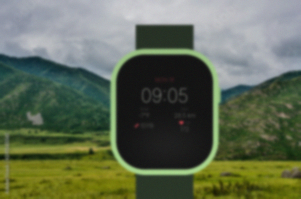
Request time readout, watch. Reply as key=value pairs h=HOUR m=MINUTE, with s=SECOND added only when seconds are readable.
h=9 m=5
